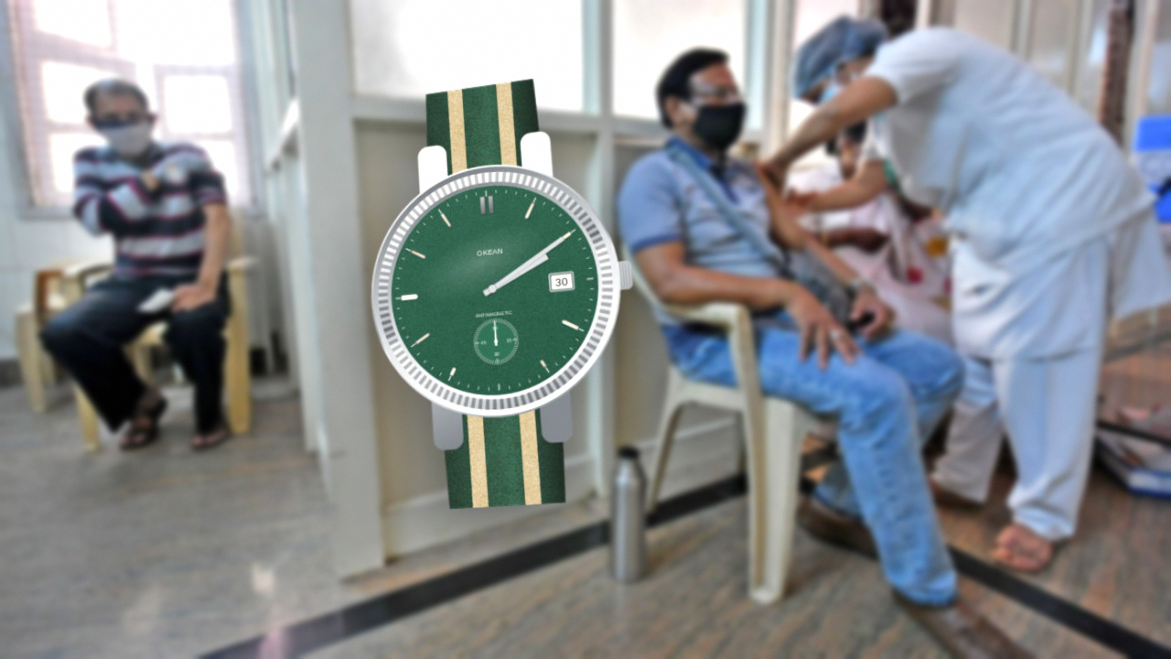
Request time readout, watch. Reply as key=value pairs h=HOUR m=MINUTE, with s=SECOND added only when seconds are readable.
h=2 m=10
